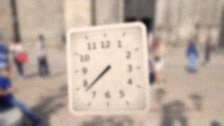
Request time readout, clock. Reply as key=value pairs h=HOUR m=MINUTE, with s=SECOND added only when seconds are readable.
h=7 m=38
